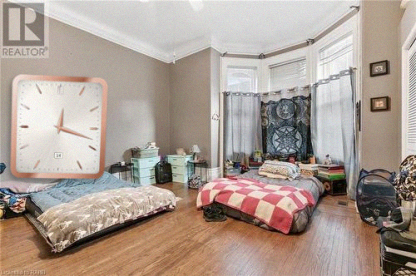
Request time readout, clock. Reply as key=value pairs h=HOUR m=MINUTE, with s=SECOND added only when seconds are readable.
h=12 m=18
